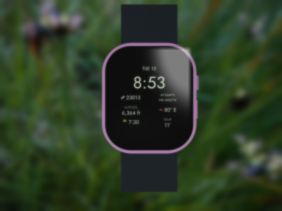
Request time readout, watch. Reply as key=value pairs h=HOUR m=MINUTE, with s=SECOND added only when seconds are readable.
h=8 m=53
